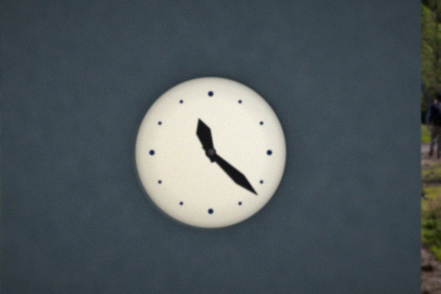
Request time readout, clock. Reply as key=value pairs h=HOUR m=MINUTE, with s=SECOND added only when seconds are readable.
h=11 m=22
